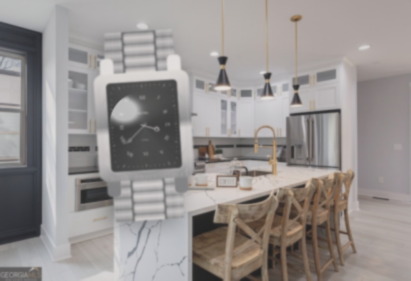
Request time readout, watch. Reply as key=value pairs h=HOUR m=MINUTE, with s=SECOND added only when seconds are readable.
h=3 m=38
